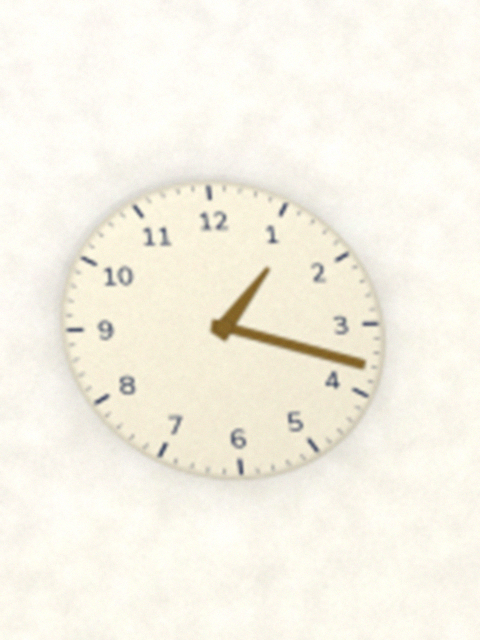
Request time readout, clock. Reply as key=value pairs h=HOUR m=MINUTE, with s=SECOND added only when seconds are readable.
h=1 m=18
